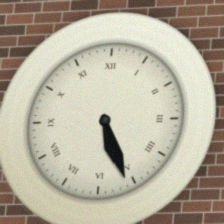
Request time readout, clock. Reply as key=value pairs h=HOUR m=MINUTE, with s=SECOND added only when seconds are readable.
h=5 m=26
